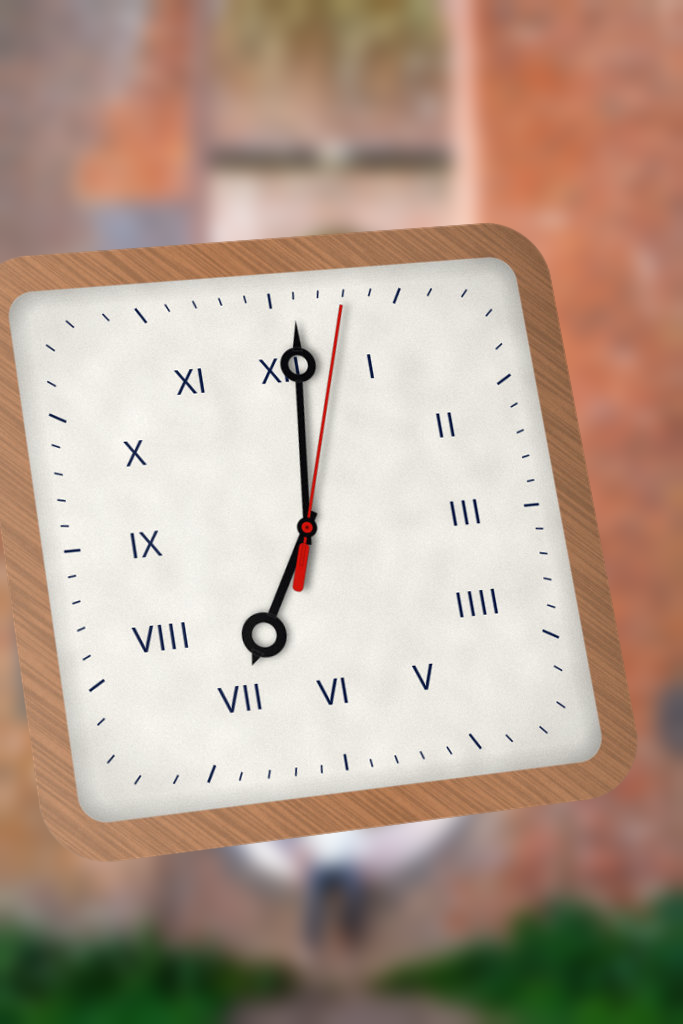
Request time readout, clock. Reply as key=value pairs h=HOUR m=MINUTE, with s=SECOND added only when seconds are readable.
h=7 m=1 s=3
